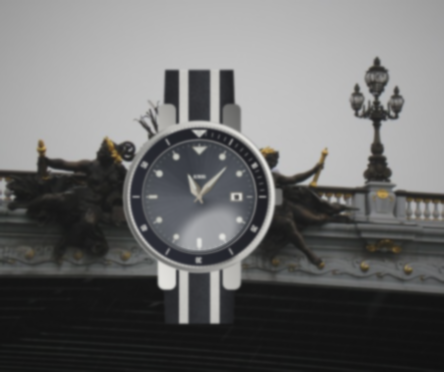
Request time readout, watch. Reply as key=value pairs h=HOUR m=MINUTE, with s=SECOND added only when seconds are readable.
h=11 m=7
